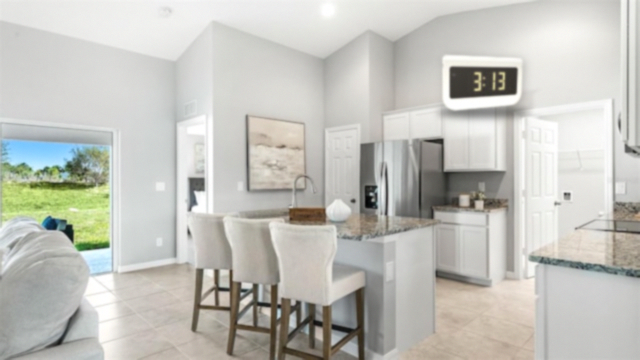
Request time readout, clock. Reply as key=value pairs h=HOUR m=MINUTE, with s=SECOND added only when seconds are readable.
h=3 m=13
